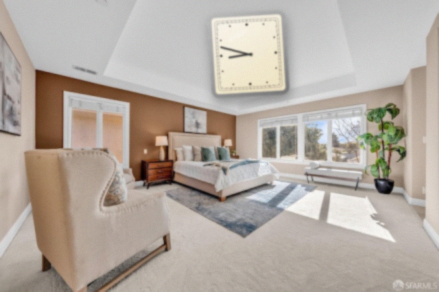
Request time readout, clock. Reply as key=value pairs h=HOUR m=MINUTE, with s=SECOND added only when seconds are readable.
h=8 m=48
